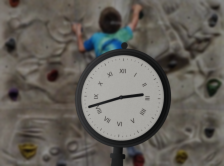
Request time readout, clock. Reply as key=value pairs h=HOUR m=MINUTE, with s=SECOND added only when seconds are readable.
h=2 m=42
